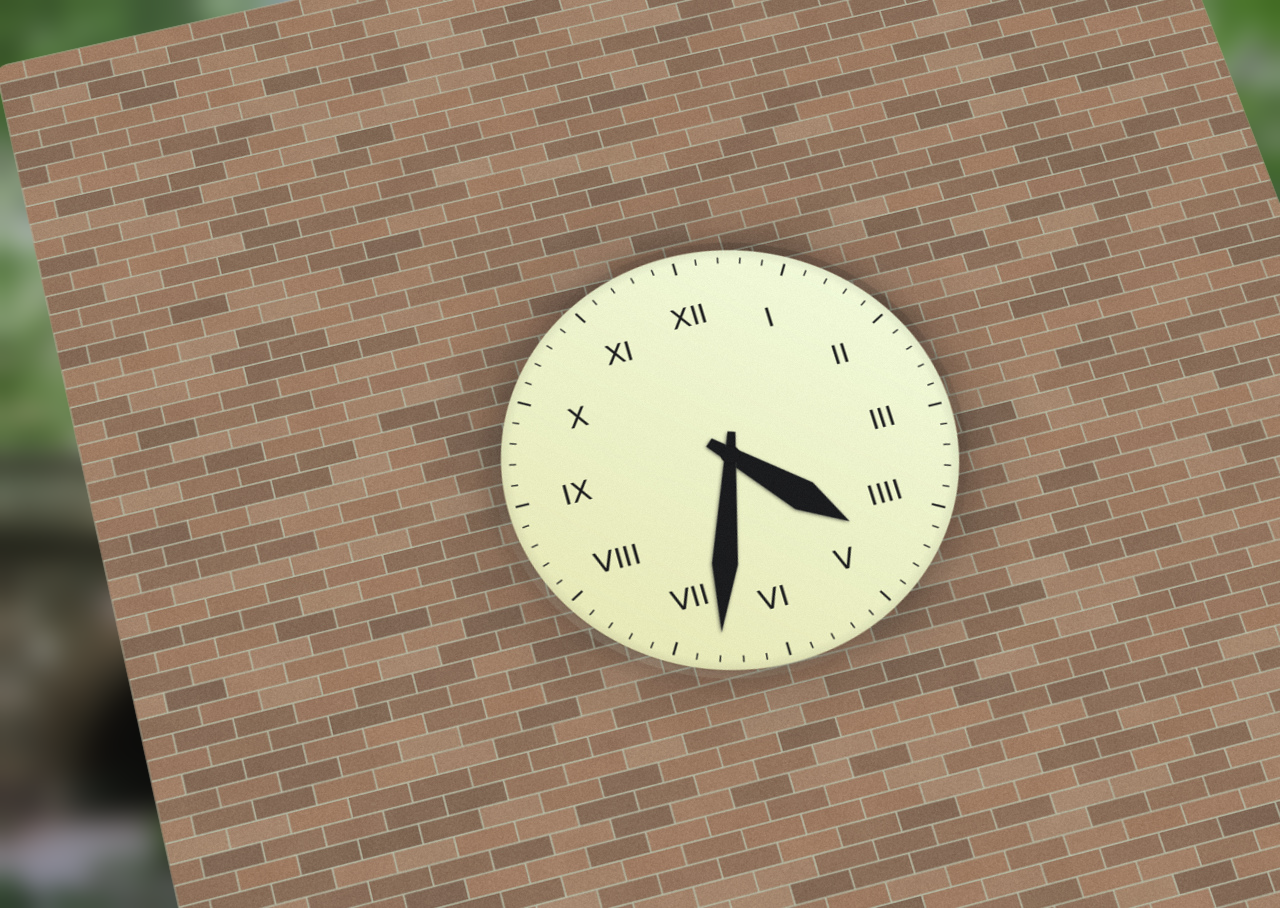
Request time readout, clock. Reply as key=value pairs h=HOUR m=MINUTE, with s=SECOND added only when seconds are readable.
h=4 m=33
